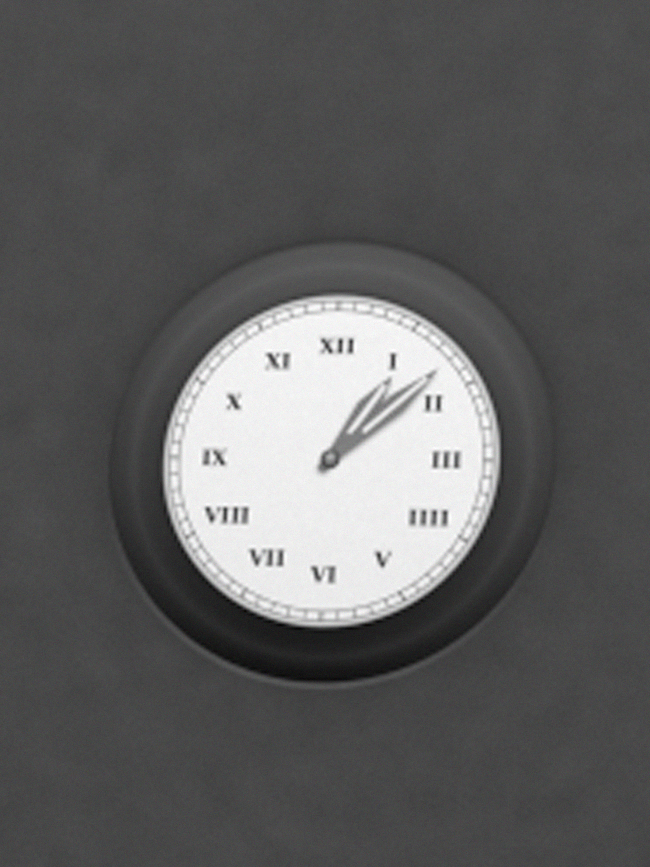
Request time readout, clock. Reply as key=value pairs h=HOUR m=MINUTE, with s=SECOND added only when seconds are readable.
h=1 m=8
